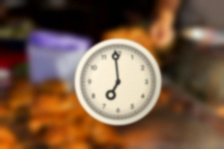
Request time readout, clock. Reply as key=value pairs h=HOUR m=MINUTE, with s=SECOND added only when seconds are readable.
h=6 m=59
